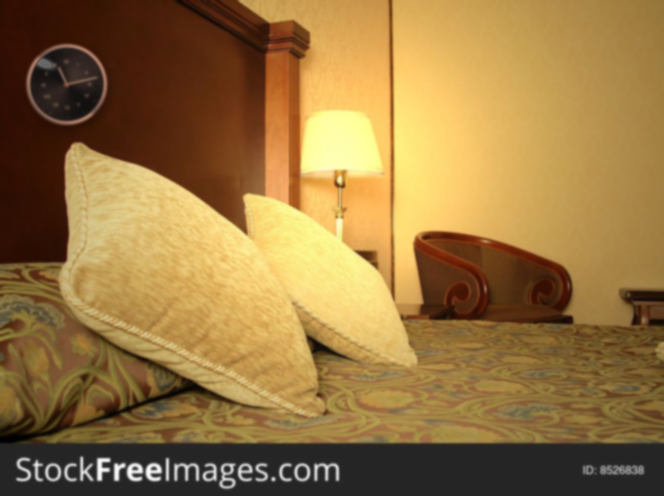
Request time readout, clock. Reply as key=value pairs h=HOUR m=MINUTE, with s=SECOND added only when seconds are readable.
h=11 m=13
